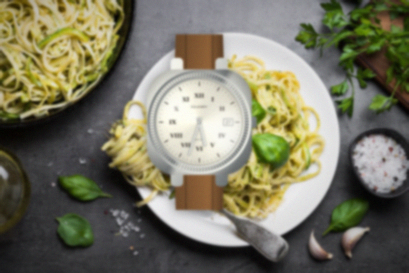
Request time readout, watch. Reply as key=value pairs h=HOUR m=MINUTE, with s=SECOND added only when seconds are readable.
h=5 m=33
